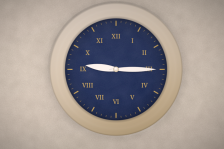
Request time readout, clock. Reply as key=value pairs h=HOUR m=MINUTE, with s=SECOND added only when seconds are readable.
h=9 m=15
